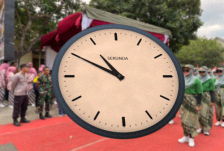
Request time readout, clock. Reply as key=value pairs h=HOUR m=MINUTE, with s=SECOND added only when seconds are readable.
h=10 m=50
